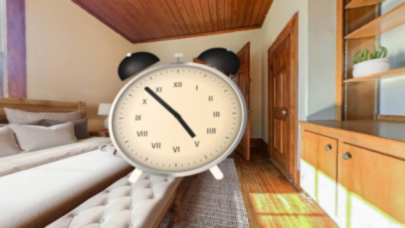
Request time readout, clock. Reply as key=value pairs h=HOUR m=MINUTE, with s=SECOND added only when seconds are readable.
h=4 m=53
